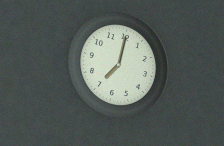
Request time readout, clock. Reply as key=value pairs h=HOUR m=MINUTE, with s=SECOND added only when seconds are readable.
h=7 m=0
